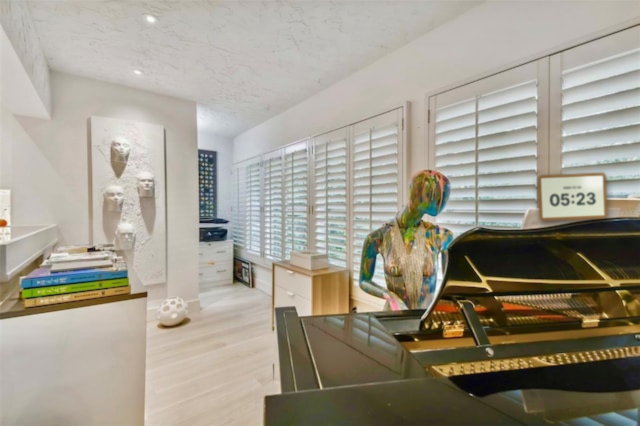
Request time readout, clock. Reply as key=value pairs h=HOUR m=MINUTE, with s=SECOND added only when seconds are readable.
h=5 m=23
